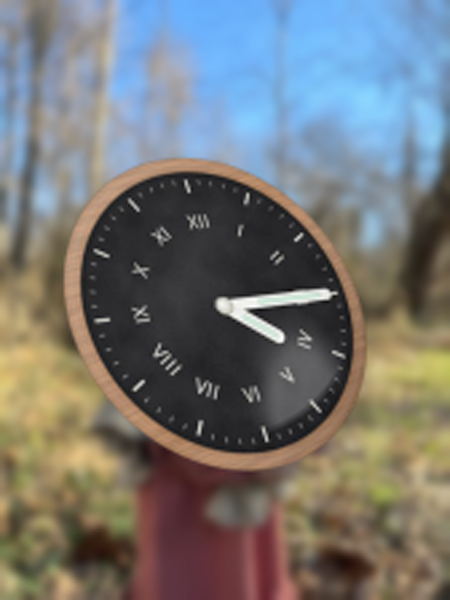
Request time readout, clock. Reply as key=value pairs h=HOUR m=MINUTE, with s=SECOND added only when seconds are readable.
h=4 m=15
